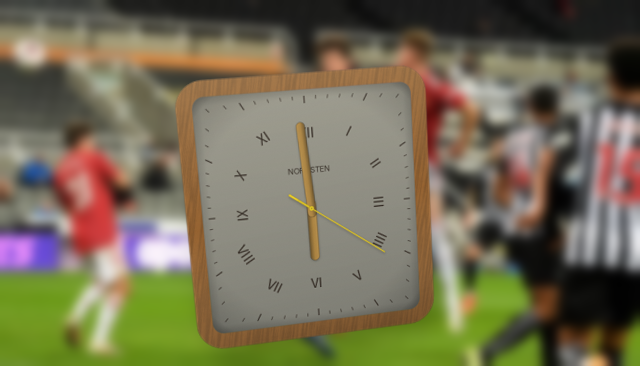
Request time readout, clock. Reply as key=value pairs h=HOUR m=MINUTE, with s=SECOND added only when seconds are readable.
h=5 m=59 s=21
